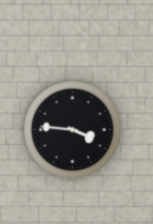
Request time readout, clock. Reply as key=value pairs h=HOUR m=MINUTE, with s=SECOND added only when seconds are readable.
h=3 m=46
